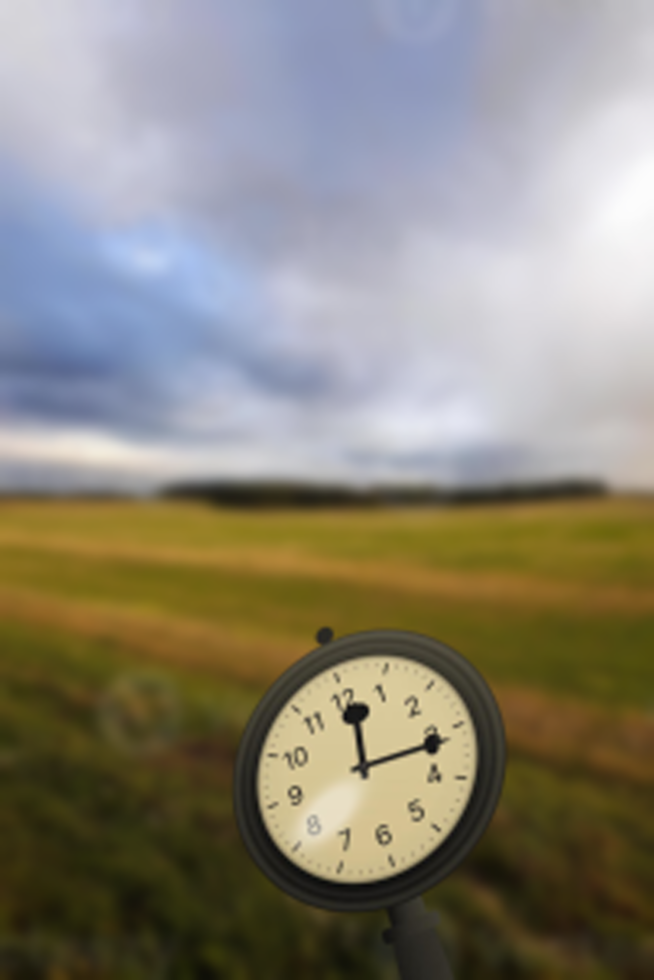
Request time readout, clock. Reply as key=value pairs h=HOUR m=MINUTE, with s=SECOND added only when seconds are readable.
h=12 m=16
